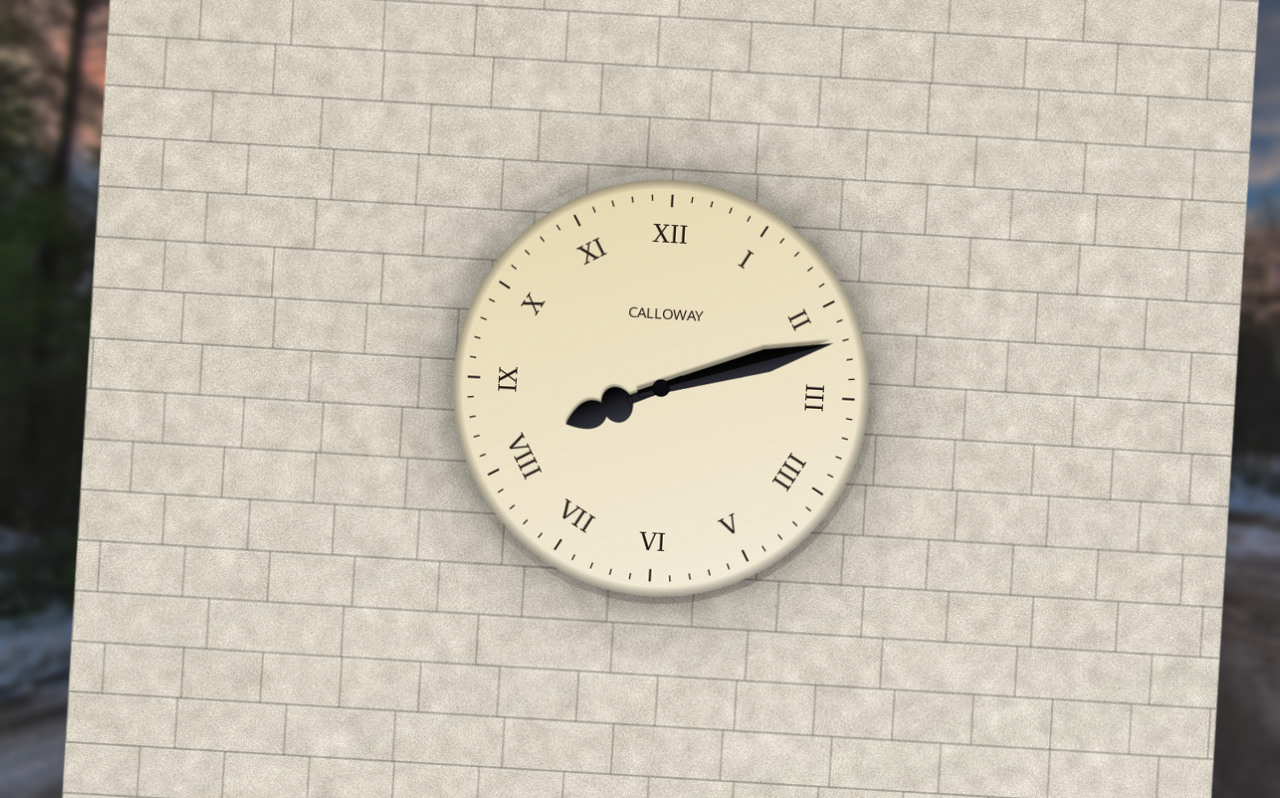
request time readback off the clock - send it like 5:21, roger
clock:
8:12
